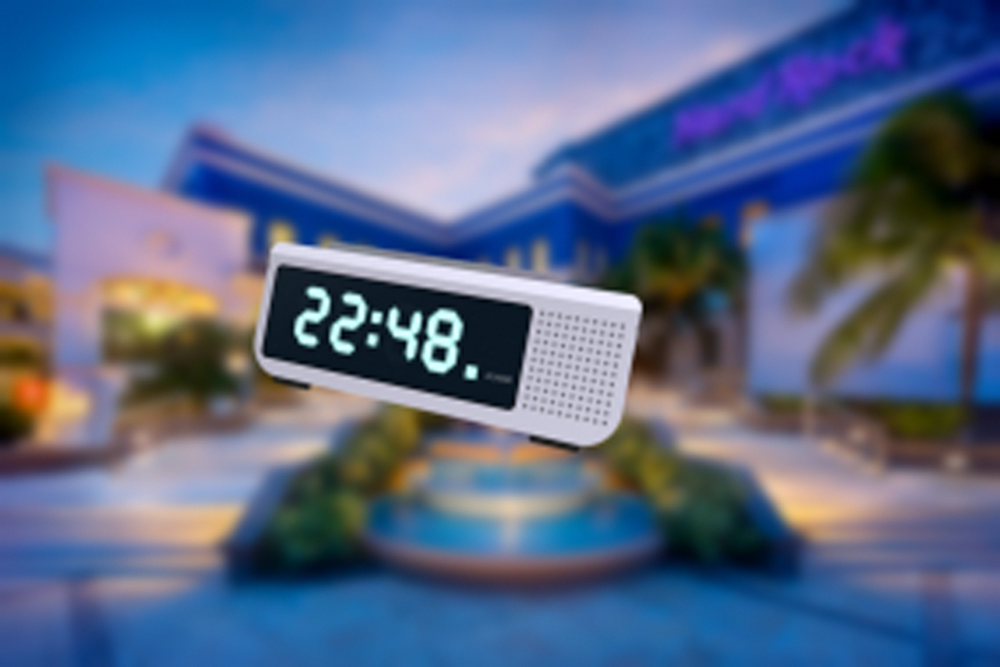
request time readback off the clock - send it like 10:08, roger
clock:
22:48
